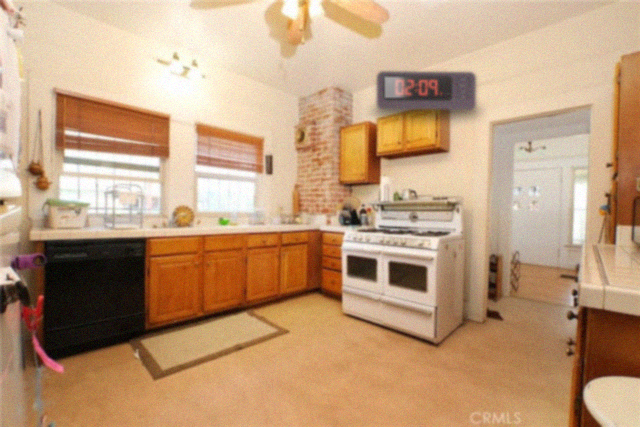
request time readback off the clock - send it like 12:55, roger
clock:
2:09
